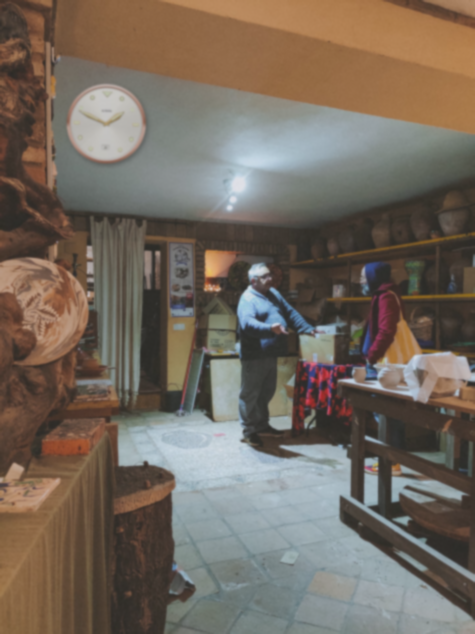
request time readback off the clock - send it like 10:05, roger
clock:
1:49
